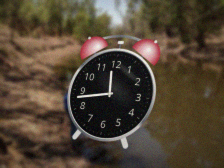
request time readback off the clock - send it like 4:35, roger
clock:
11:43
